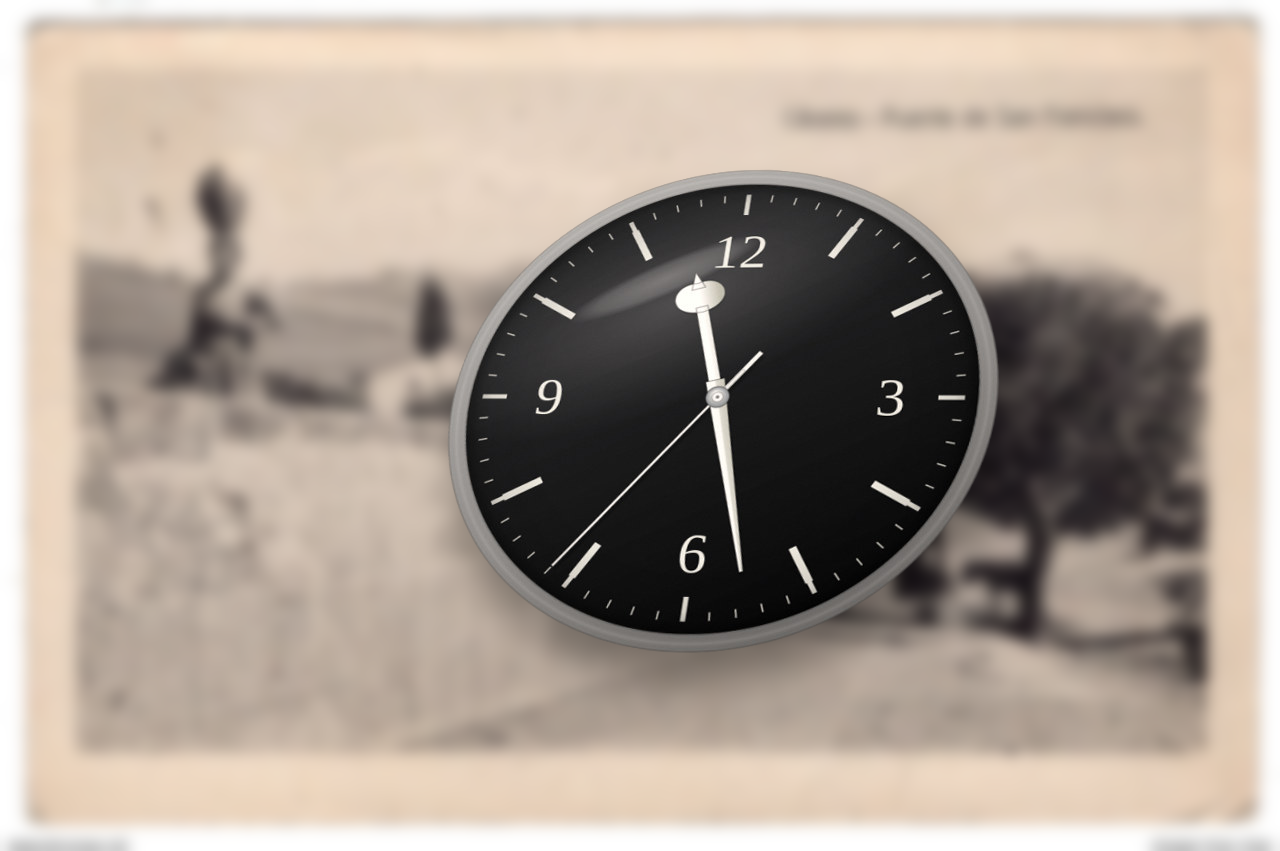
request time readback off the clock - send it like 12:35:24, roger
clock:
11:27:36
